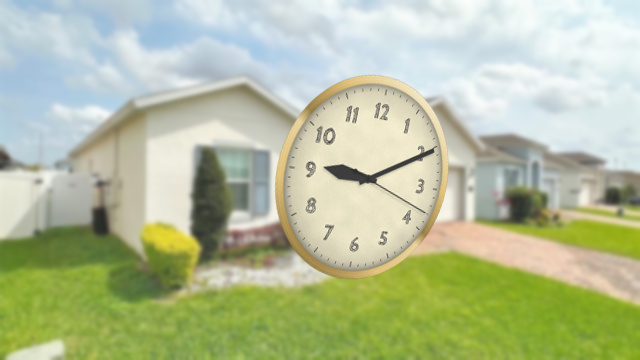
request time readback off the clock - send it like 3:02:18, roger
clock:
9:10:18
